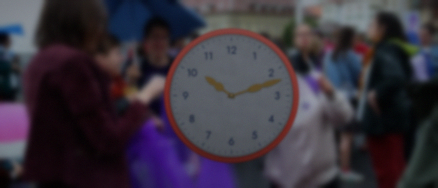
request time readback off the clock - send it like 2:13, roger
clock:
10:12
